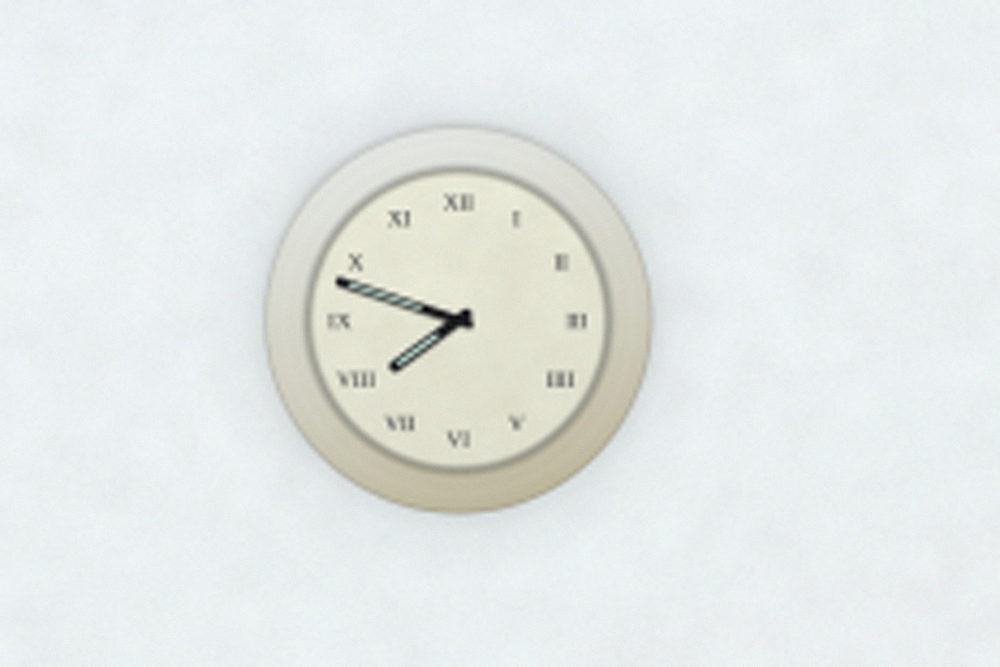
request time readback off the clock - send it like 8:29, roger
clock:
7:48
